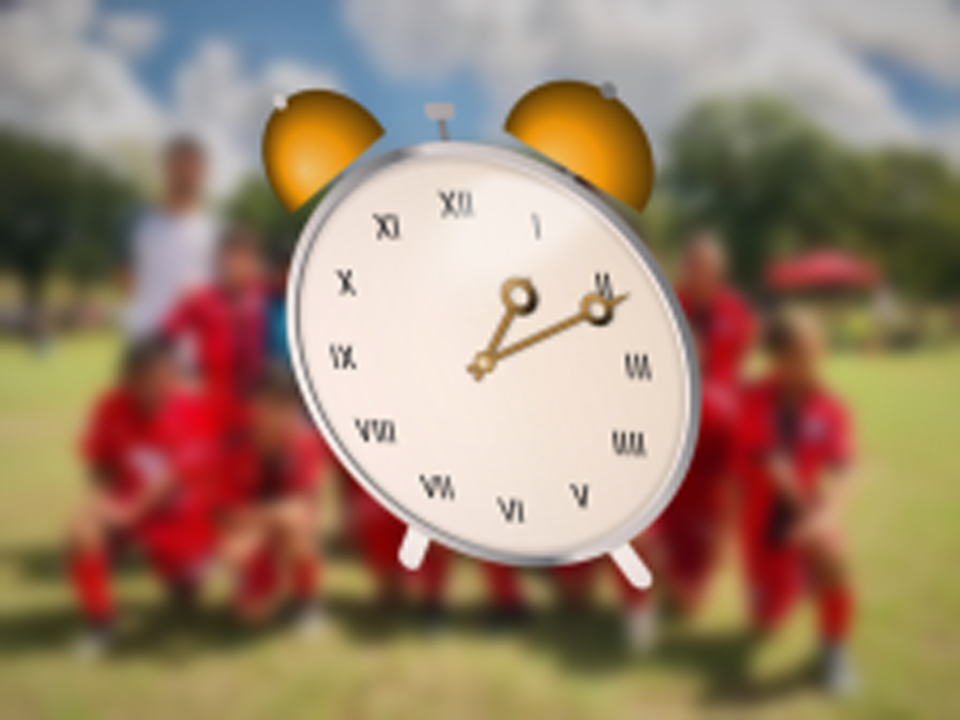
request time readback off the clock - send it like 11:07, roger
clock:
1:11
